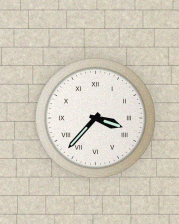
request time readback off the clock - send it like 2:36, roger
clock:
3:37
